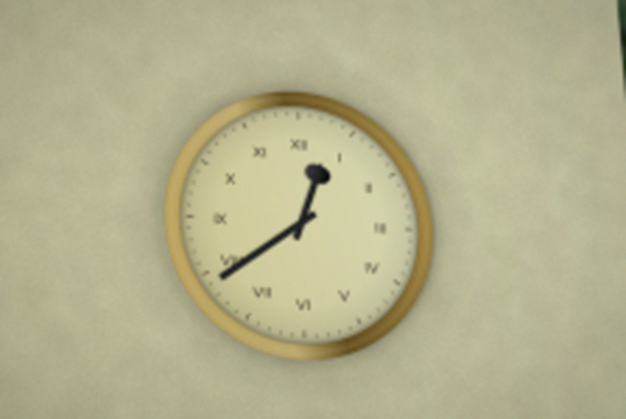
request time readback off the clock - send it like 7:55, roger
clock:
12:39
